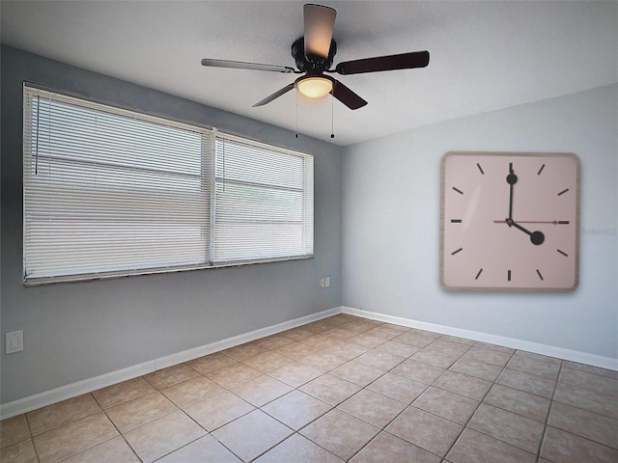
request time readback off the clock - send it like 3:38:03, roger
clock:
4:00:15
